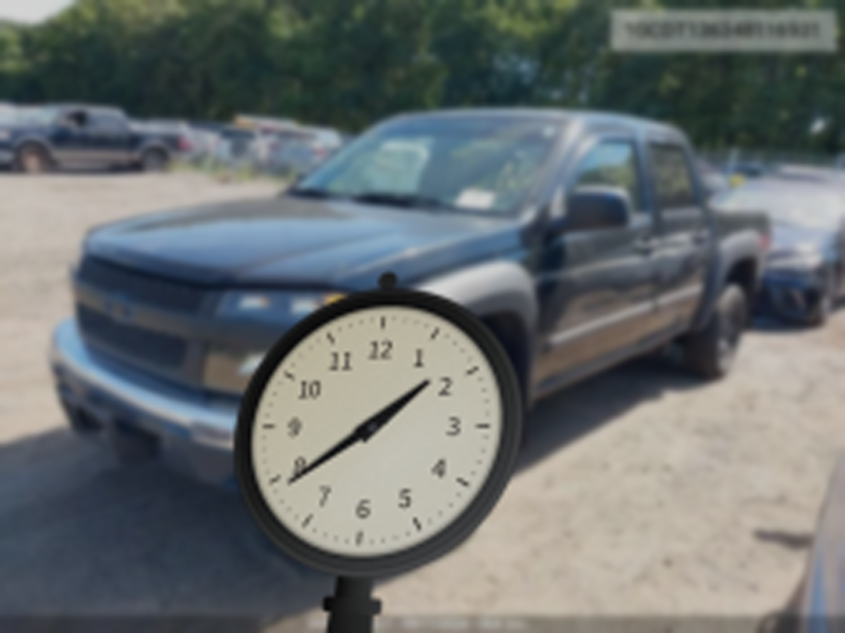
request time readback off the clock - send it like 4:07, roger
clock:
1:39
